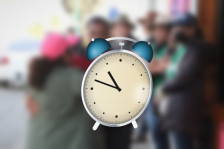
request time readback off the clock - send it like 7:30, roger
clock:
10:48
